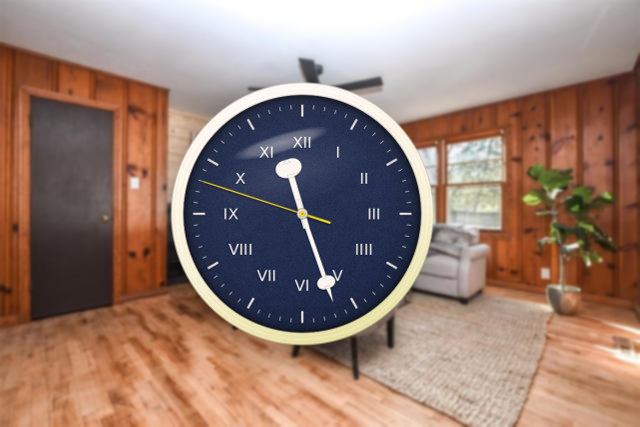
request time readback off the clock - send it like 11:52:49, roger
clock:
11:26:48
